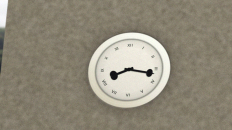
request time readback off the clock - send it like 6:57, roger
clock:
8:17
